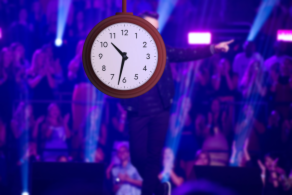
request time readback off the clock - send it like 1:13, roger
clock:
10:32
